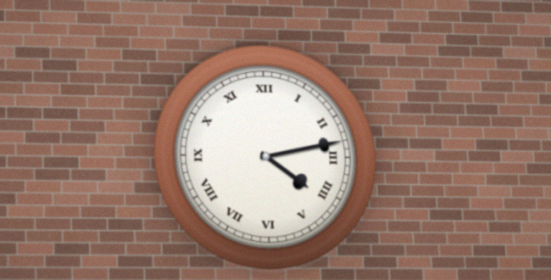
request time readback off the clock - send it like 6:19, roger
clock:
4:13
